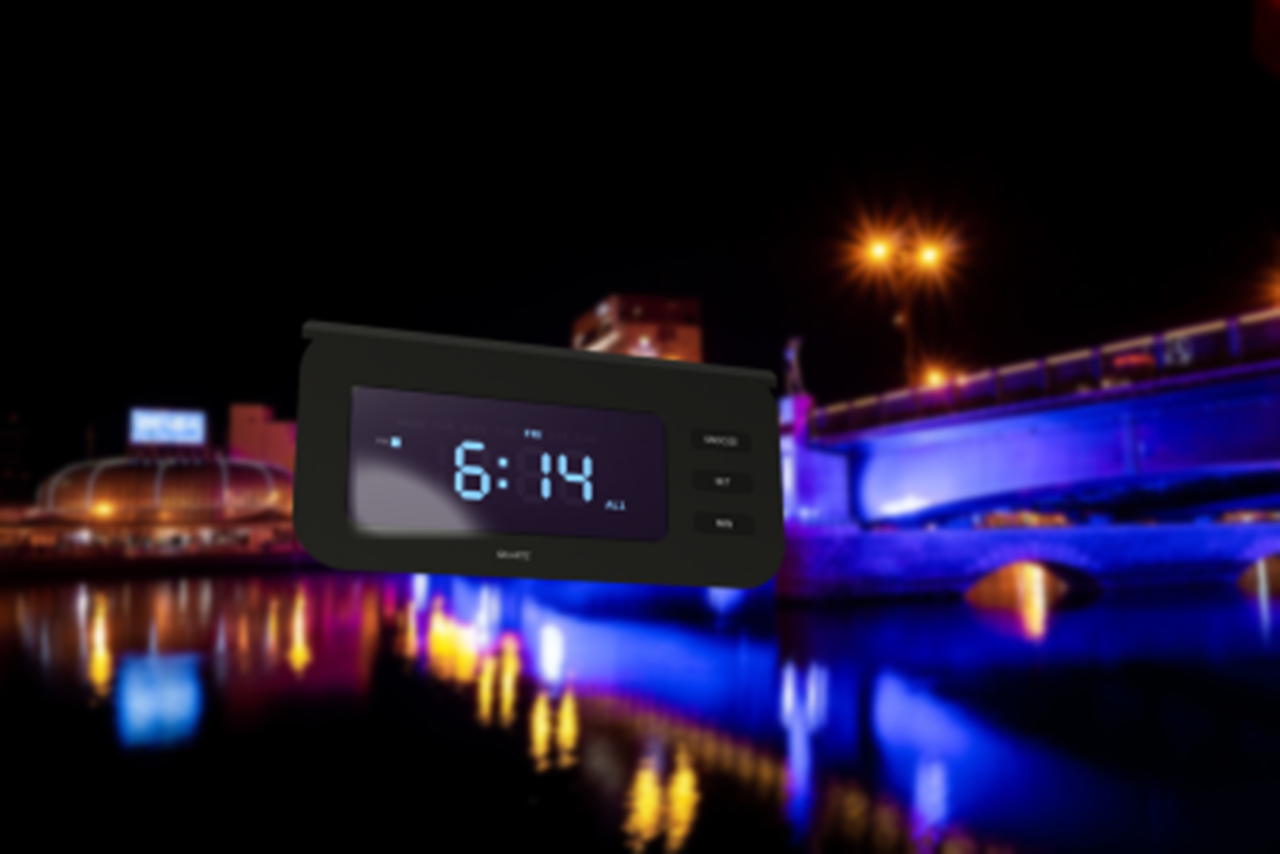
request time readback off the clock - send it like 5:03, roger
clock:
6:14
